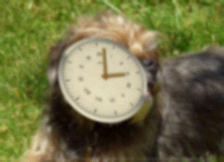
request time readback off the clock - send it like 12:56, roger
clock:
3:02
